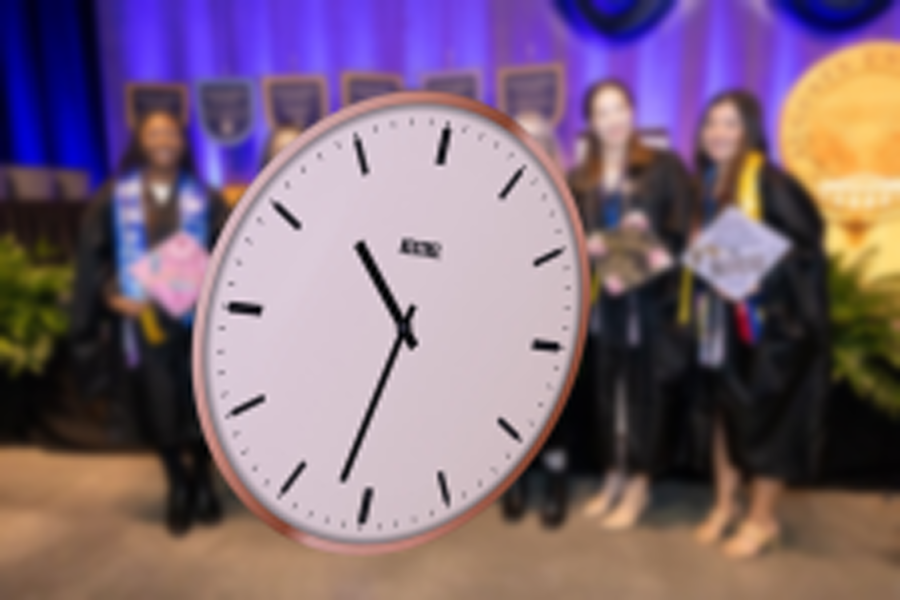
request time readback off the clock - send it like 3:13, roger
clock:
10:32
